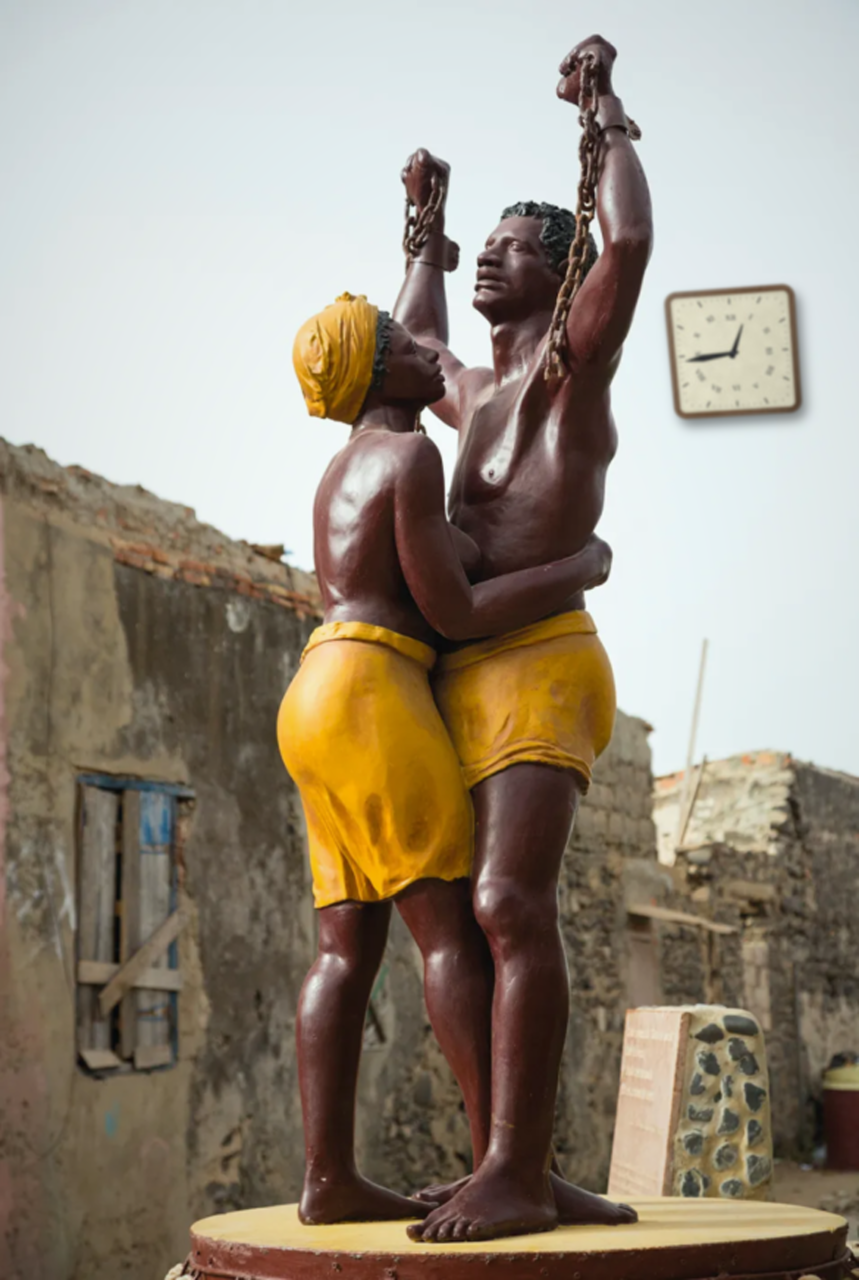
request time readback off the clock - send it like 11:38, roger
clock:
12:44
